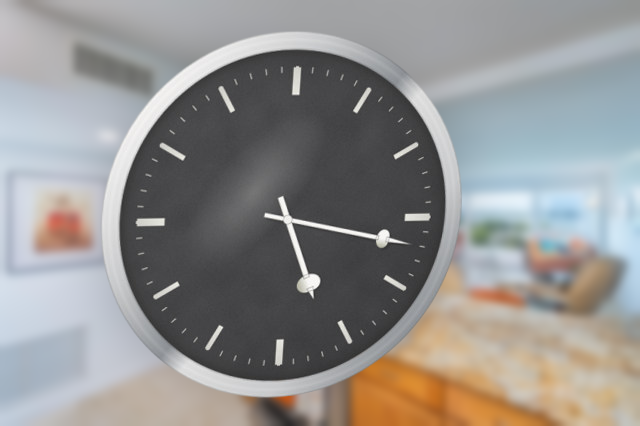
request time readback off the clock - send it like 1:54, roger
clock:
5:17
